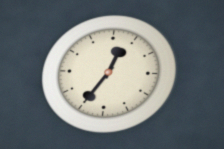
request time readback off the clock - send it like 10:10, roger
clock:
12:35
